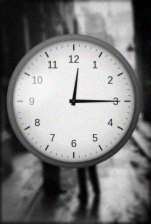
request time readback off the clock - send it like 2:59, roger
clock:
12:15
